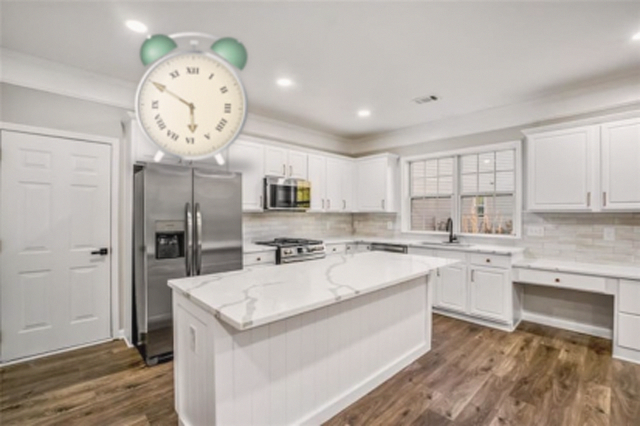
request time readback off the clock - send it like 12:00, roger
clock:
5:50
